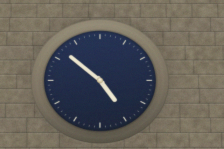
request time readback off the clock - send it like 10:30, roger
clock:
4:52
